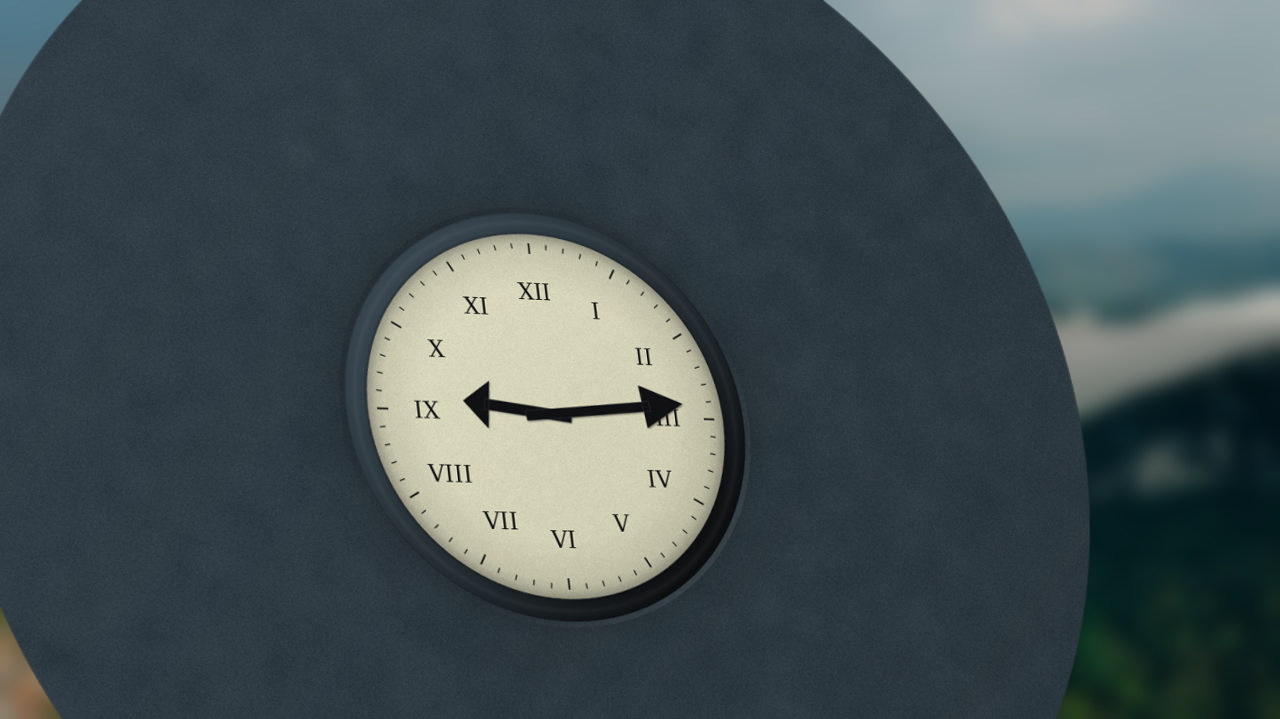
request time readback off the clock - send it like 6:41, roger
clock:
9:14
